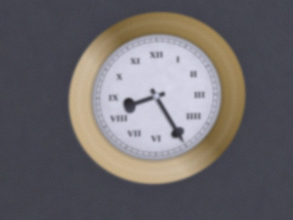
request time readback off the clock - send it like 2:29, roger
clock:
8:25
